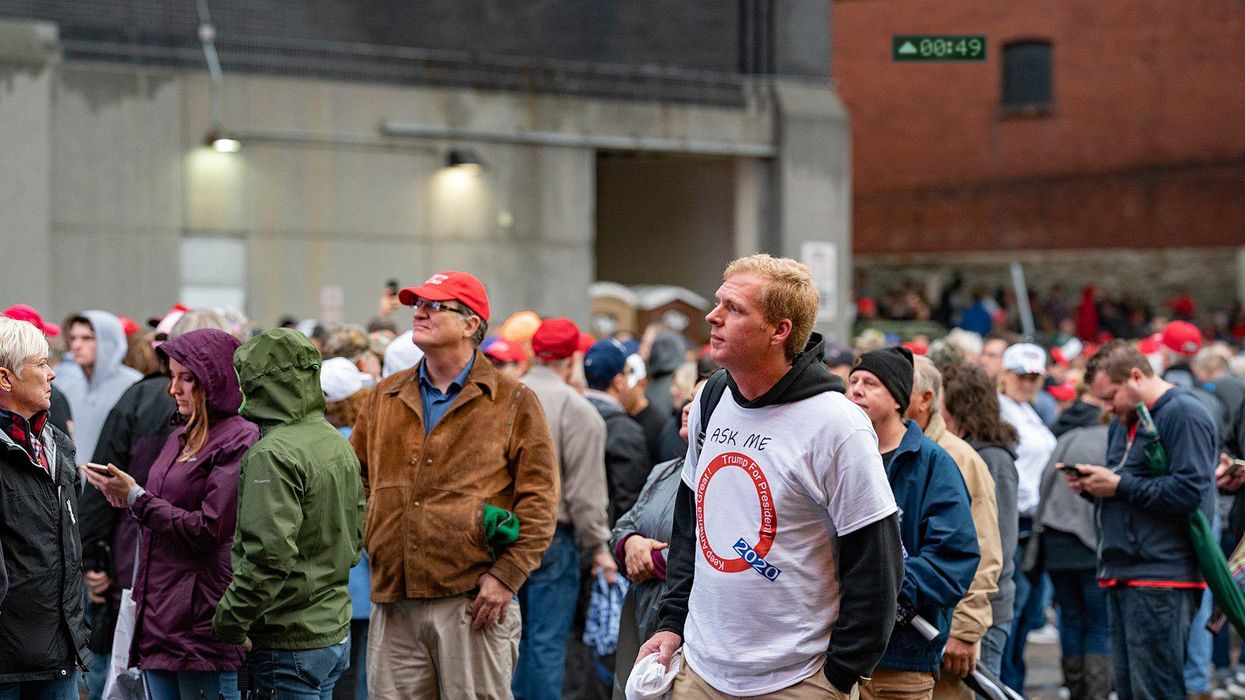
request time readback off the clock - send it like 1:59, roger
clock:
0:49
